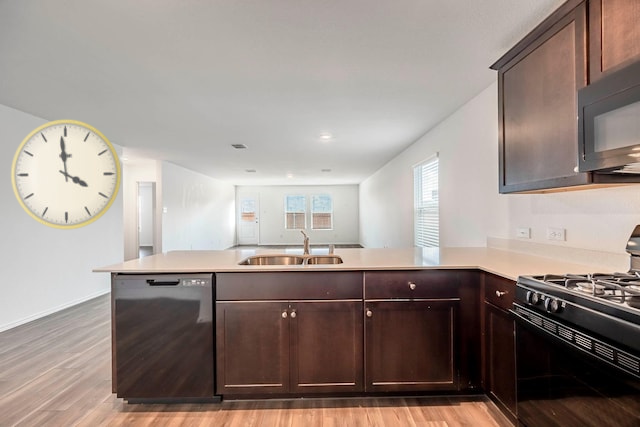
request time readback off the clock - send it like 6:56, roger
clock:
3:59
